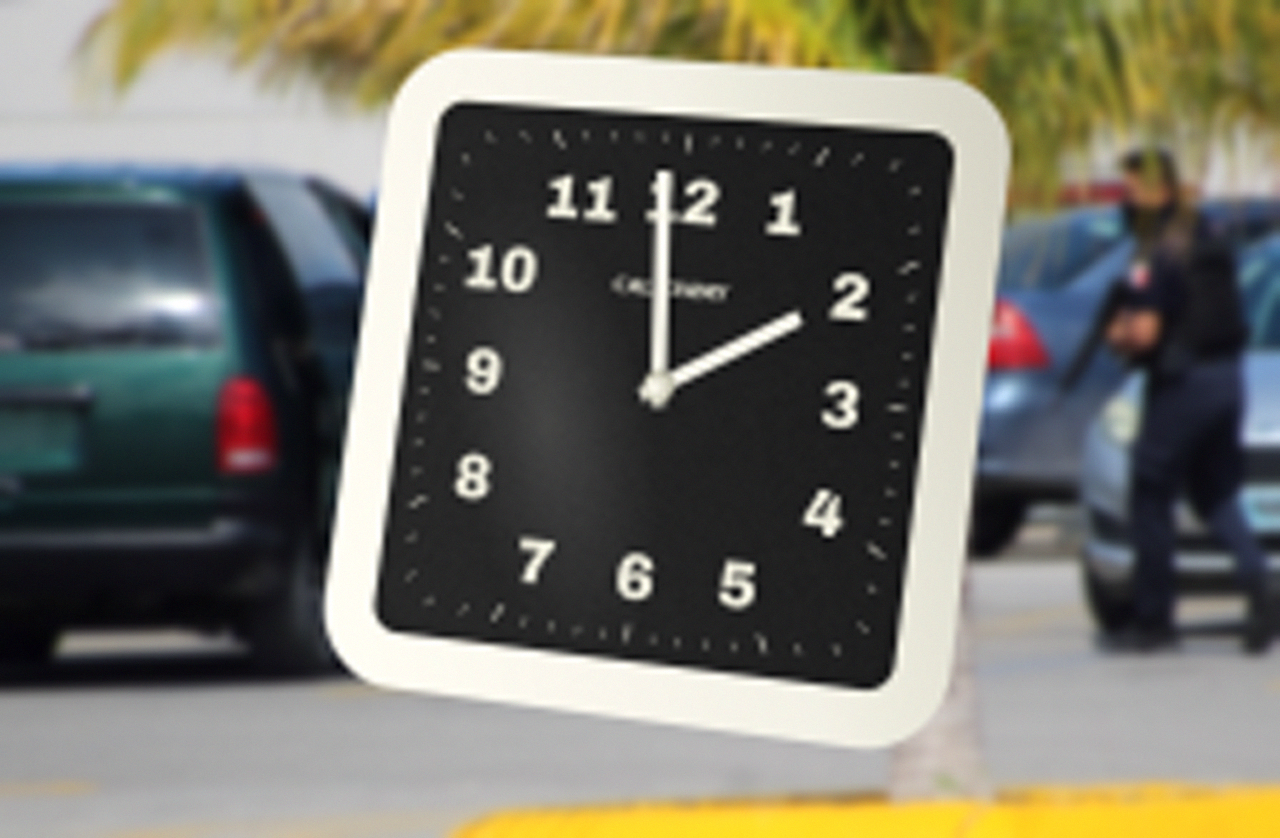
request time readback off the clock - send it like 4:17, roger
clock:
1:59
